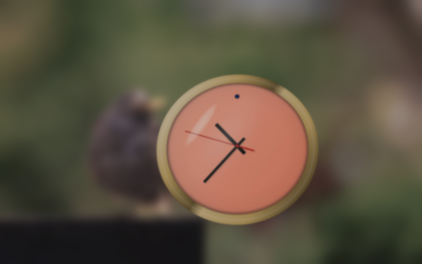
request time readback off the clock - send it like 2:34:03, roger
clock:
10:36:48
